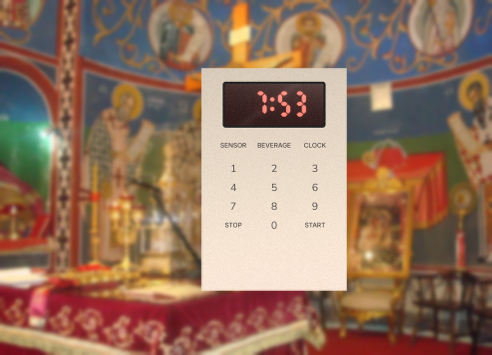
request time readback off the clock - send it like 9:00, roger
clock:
7:53
